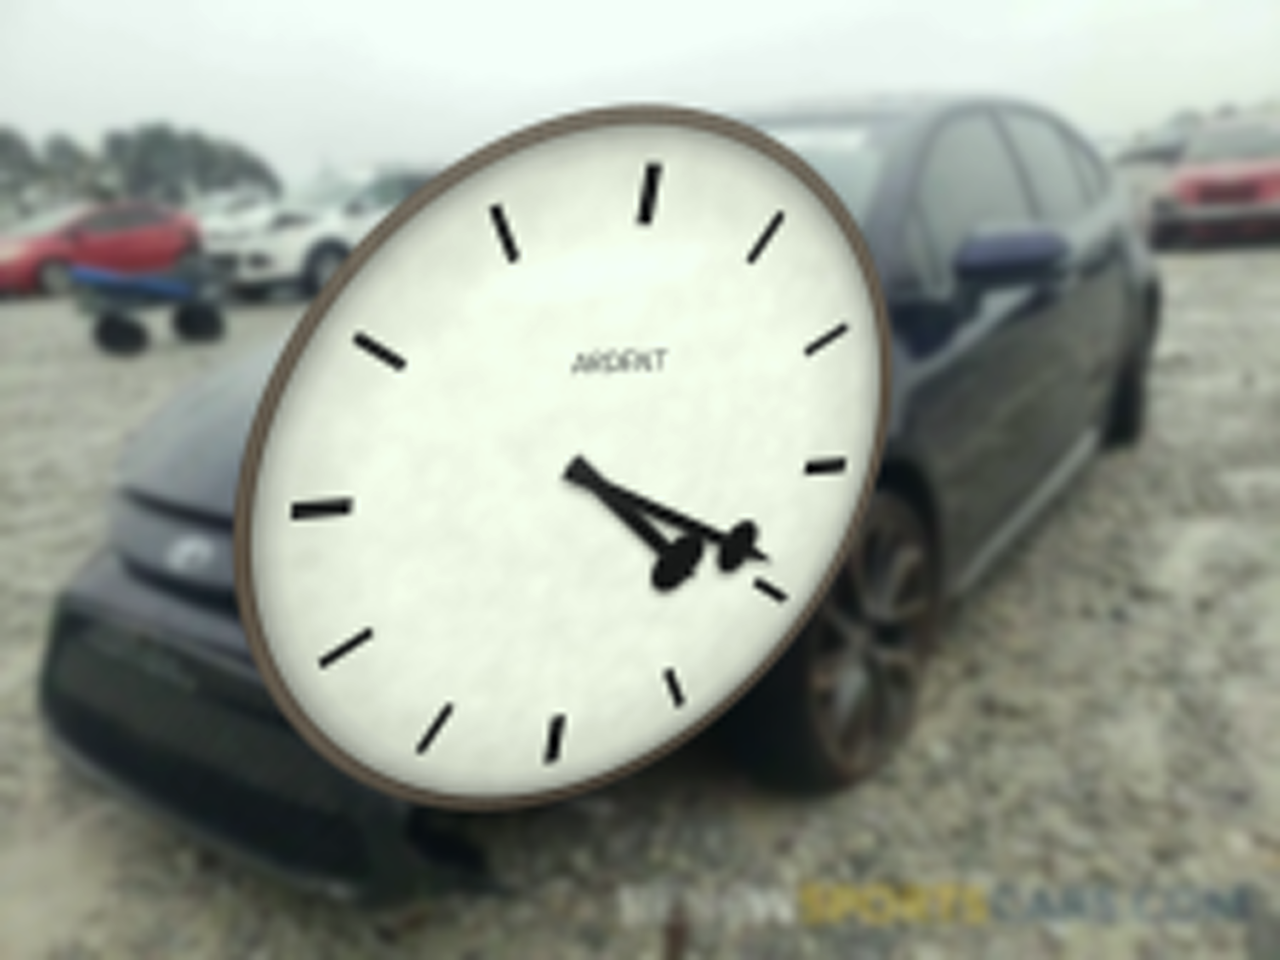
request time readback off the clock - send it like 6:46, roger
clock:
4:19
